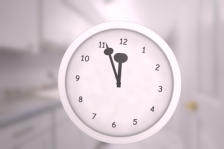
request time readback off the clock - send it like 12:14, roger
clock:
11:56
